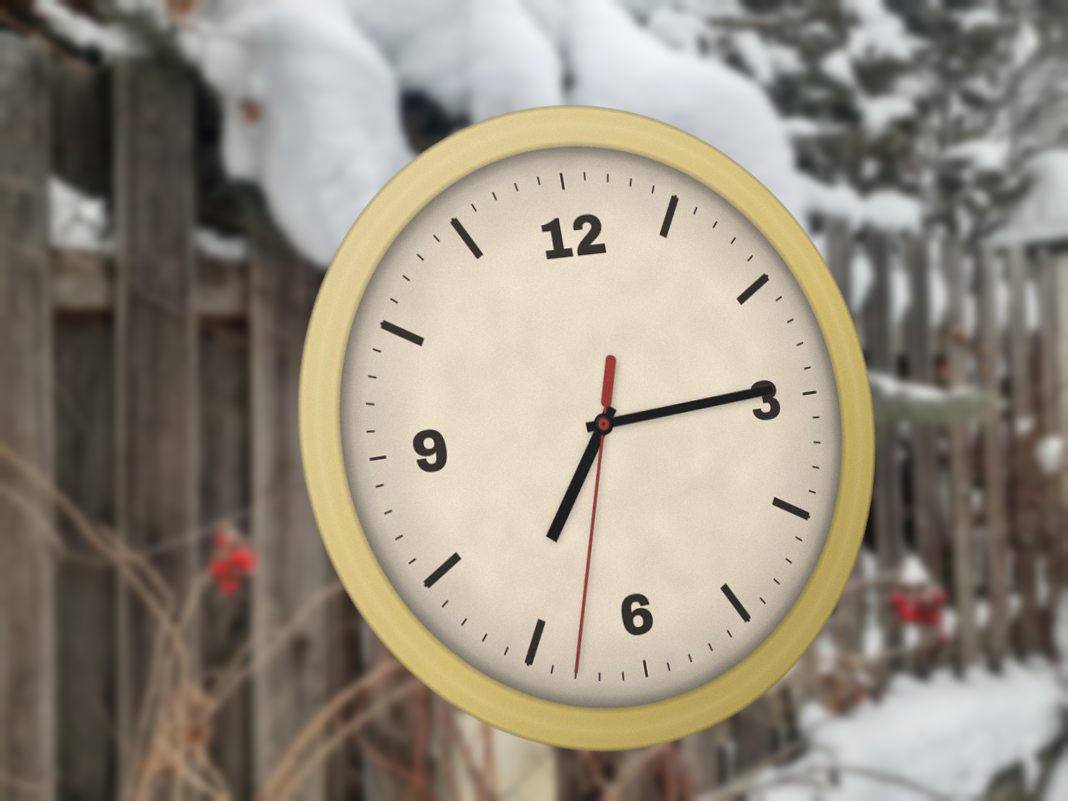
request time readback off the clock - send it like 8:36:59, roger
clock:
7:14:33
